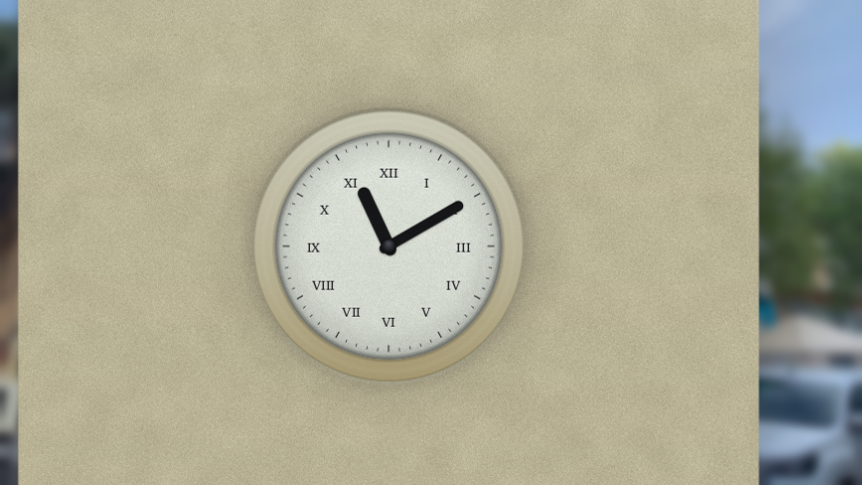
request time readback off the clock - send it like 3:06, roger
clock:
11:10
